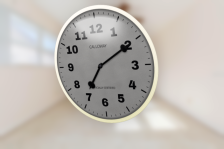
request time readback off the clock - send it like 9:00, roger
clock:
7:10
